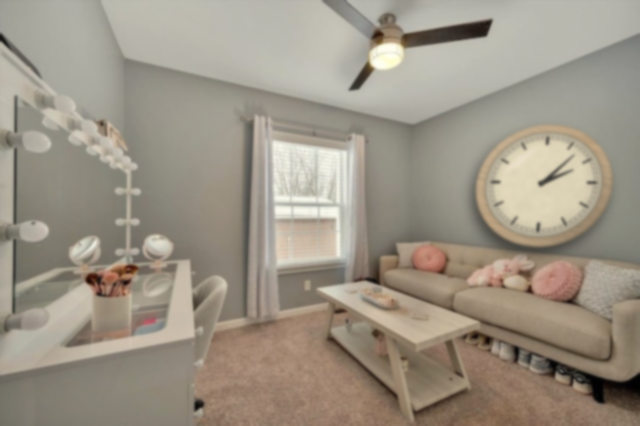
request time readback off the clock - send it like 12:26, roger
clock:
2:07
